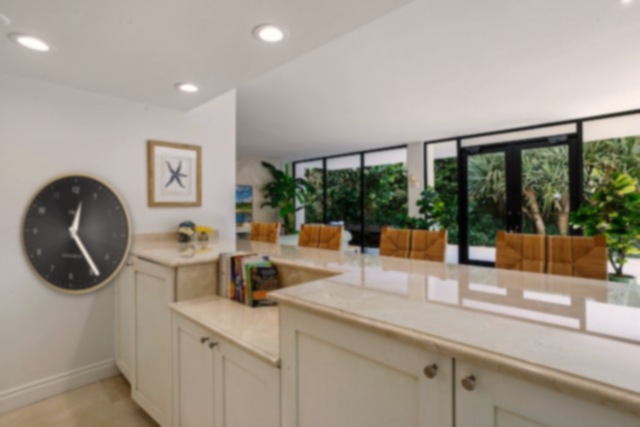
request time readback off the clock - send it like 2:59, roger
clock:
12:24
